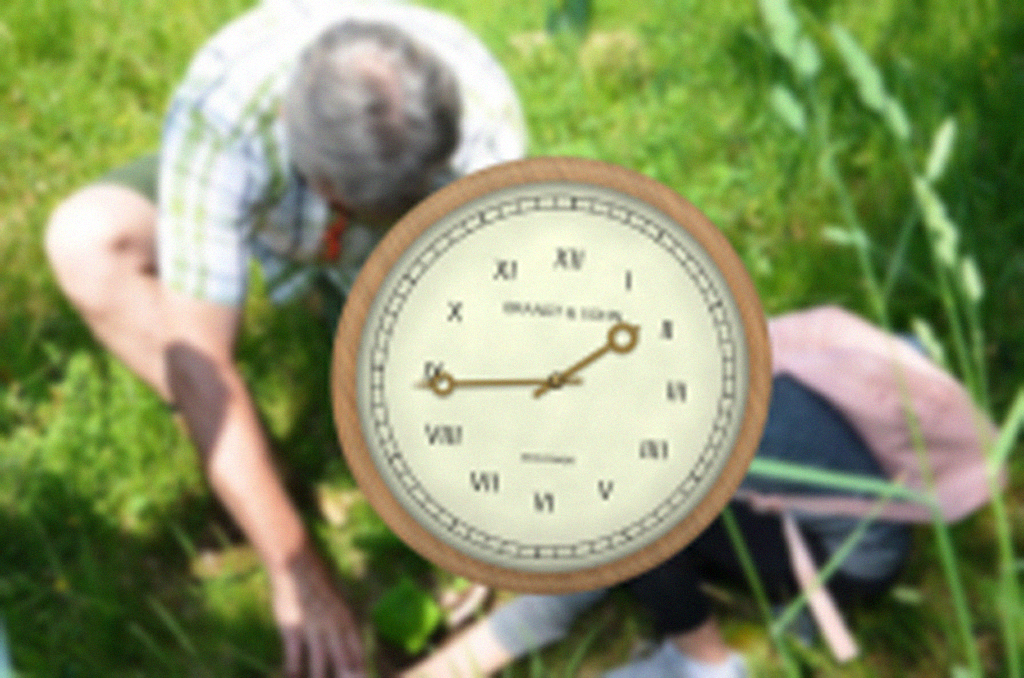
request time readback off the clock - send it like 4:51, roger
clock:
1:44
